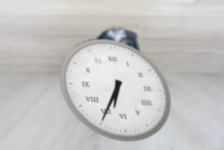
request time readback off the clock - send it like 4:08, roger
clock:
6:35
